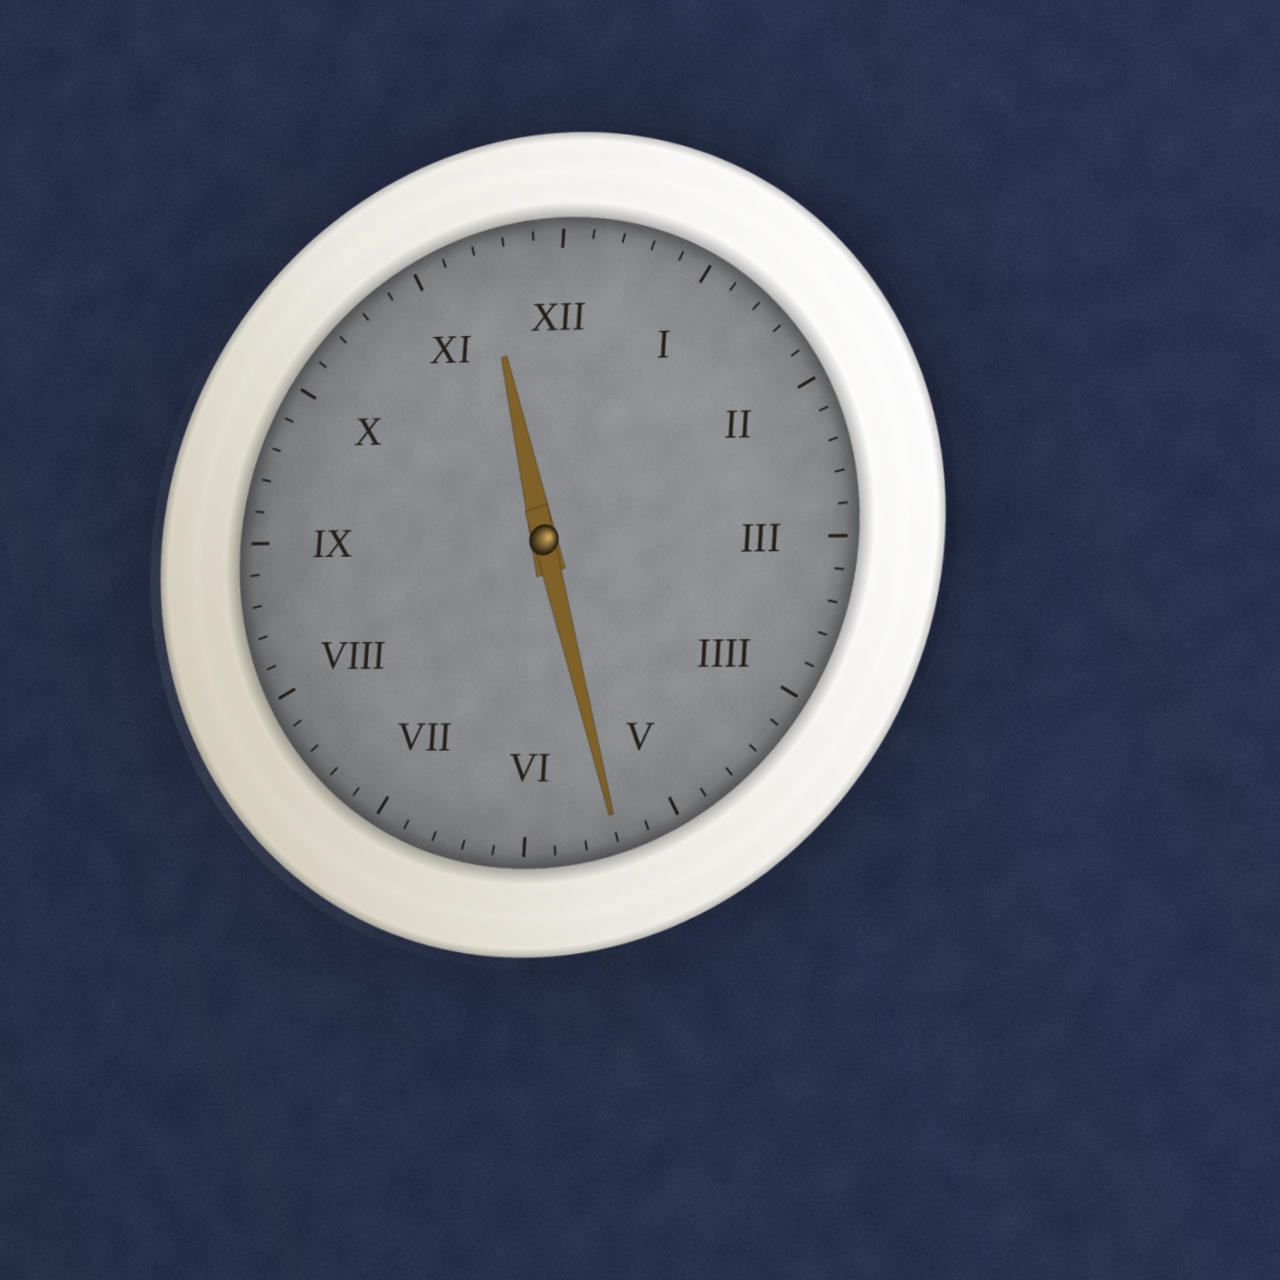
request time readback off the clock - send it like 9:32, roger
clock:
11:27
